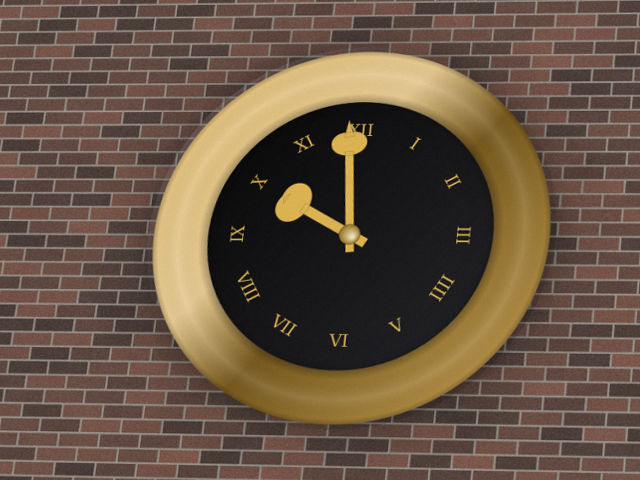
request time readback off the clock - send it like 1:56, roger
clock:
9:59
